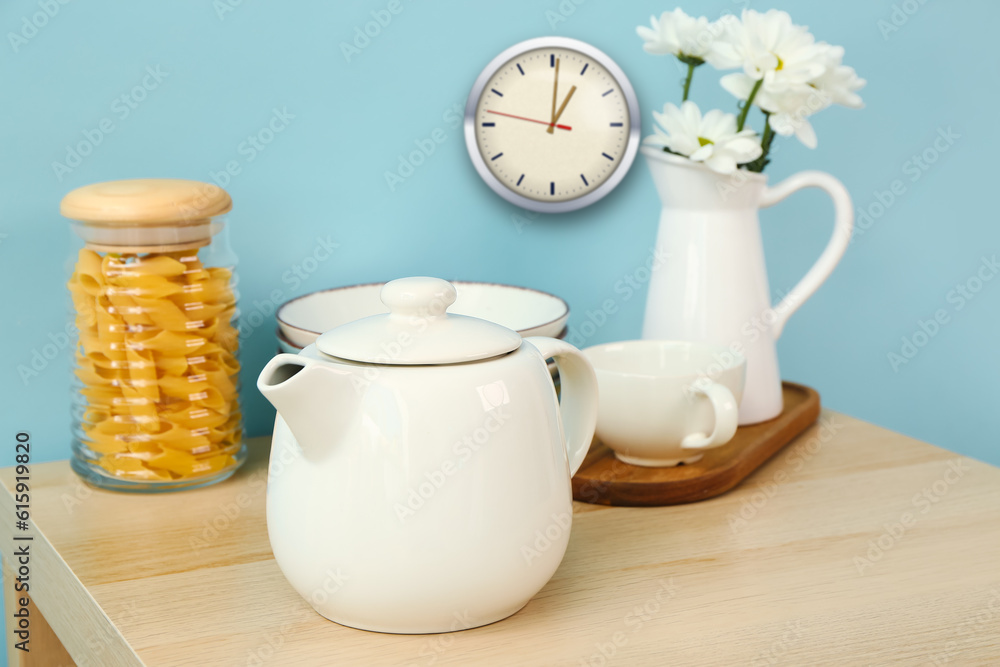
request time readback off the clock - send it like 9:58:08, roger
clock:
1:00:47
